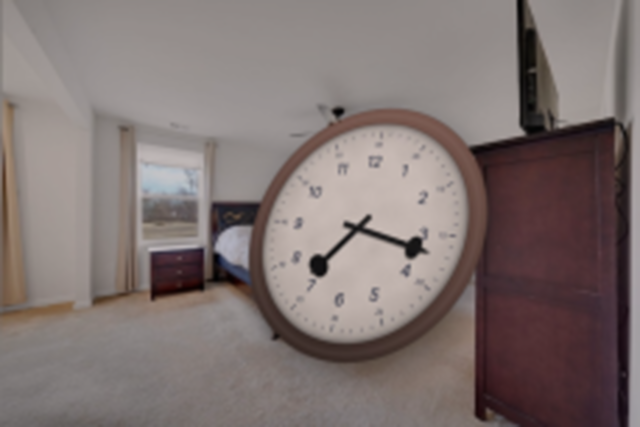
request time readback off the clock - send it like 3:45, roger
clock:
7:17
